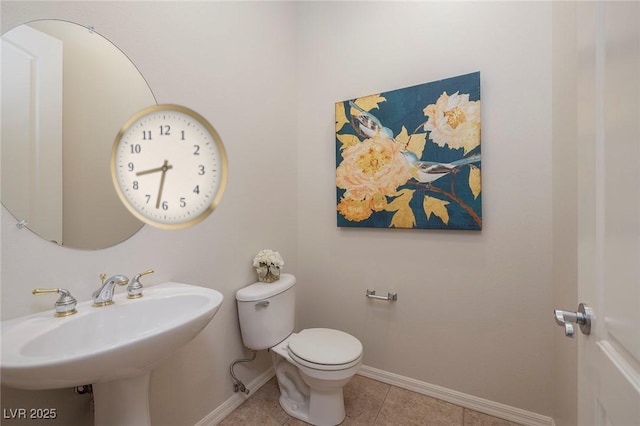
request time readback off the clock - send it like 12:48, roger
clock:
8:32
